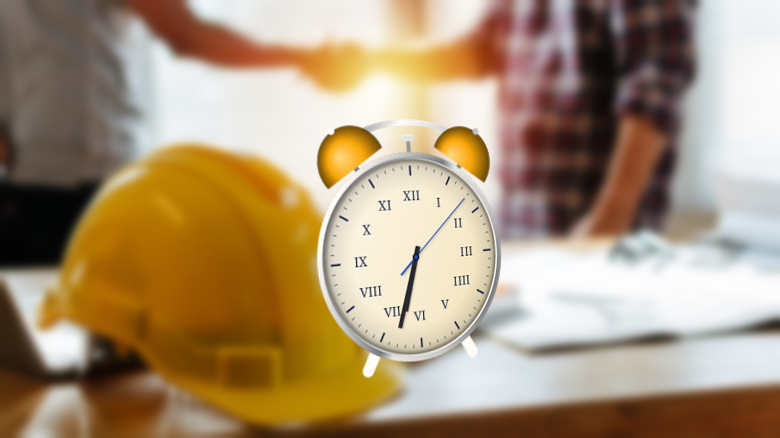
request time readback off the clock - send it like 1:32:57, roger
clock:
6:33:08
